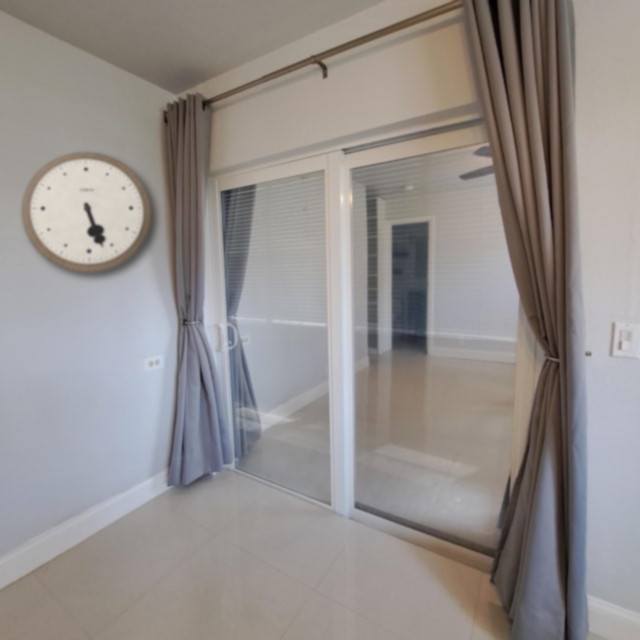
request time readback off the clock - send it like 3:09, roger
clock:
5:27
